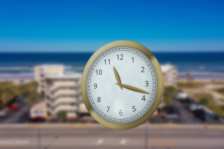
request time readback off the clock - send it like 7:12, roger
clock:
11:18
